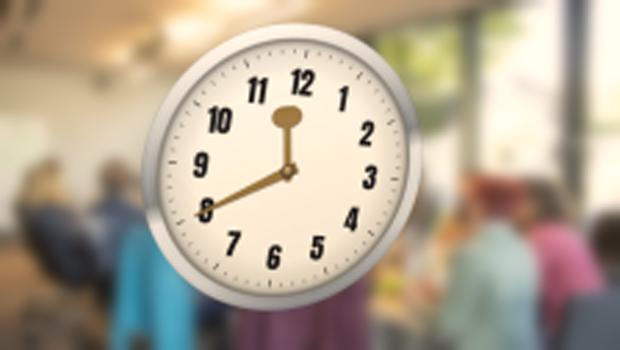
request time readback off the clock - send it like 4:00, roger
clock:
11:40
